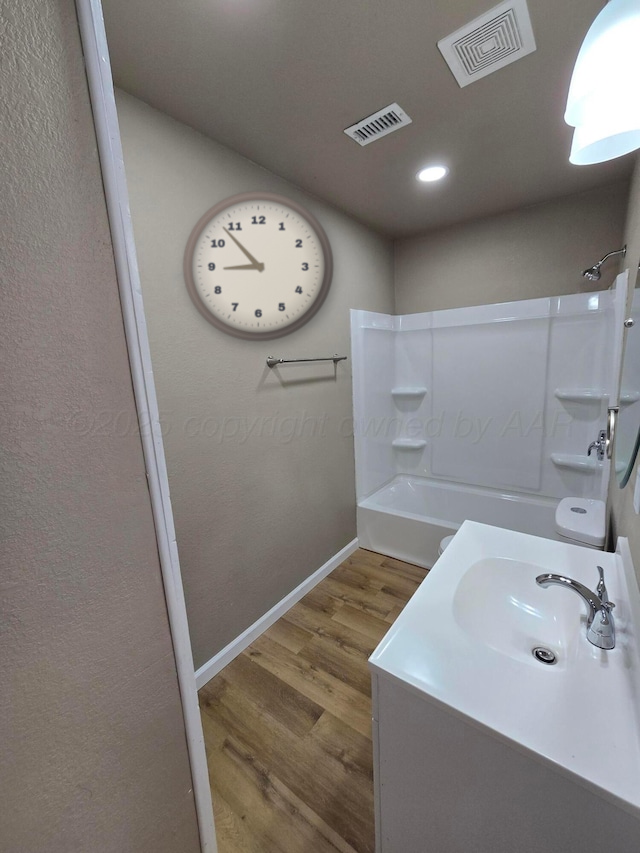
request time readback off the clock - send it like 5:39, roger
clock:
8:53
